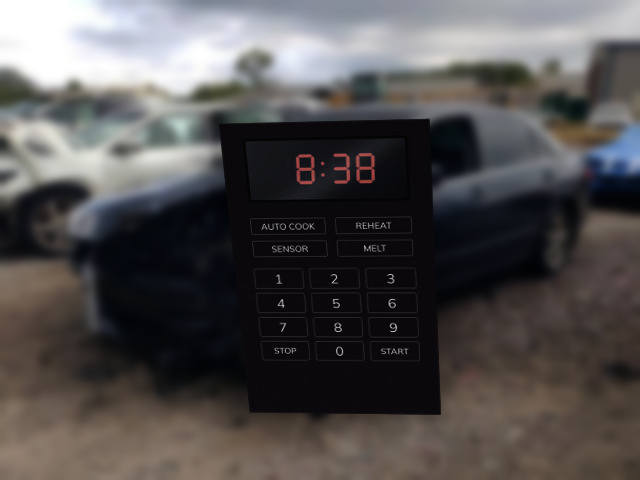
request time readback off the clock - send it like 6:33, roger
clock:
8:38
